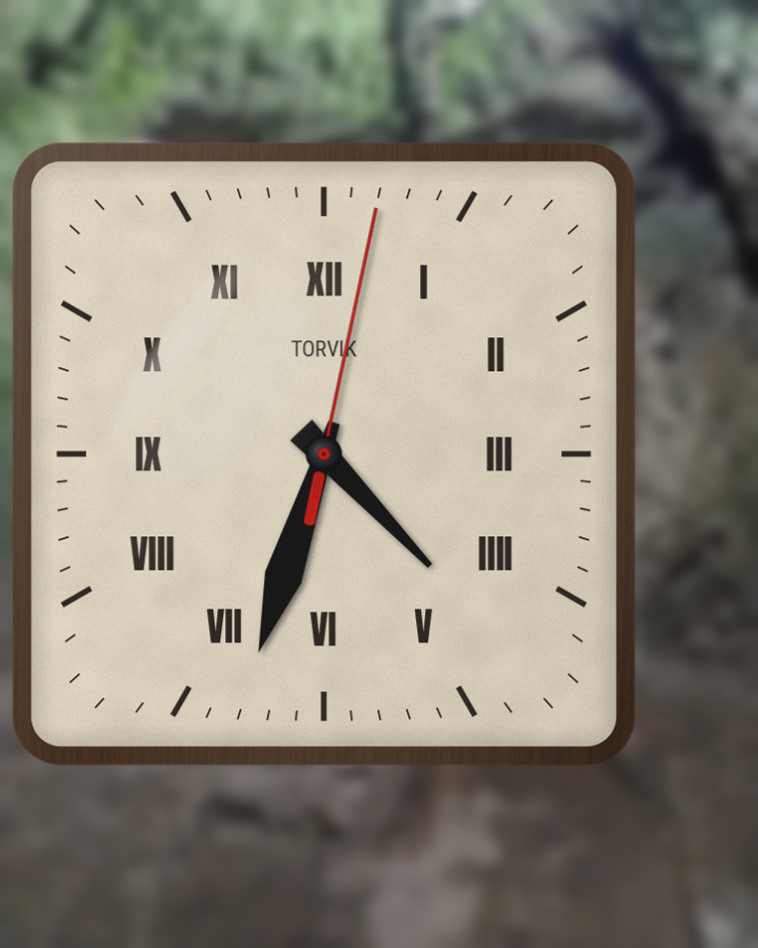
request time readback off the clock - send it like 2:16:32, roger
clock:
4:33:02
